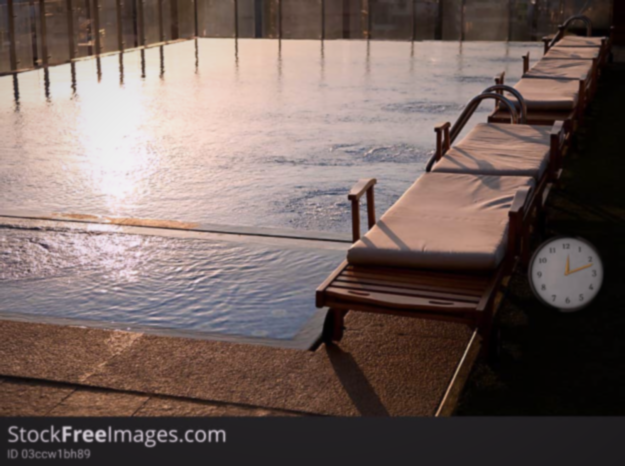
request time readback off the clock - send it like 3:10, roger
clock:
12:12
